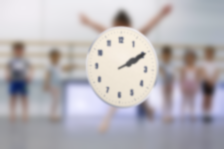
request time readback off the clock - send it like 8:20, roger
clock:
2:10
